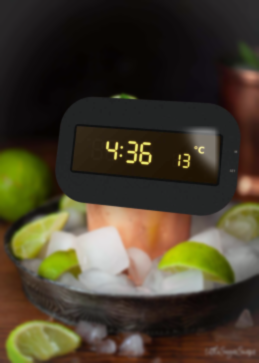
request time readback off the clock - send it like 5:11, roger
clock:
4:36
